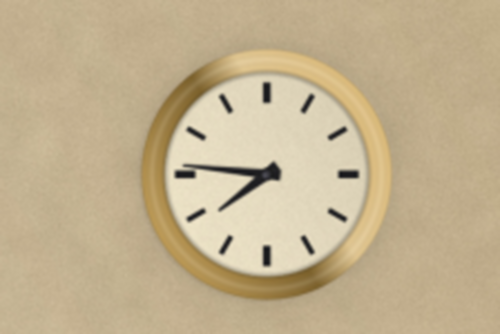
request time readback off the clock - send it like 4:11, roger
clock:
7:46
